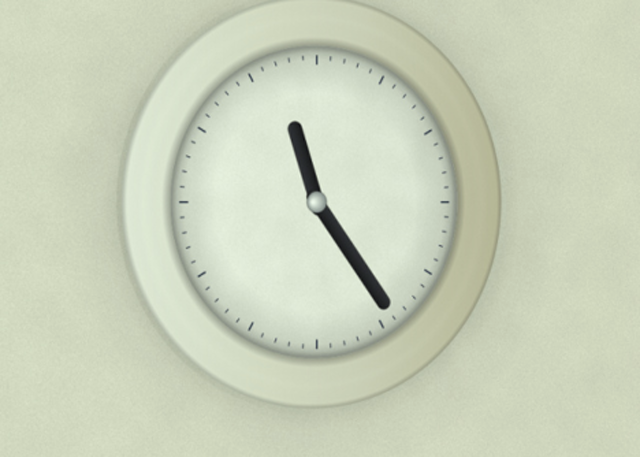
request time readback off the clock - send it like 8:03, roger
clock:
11:24
